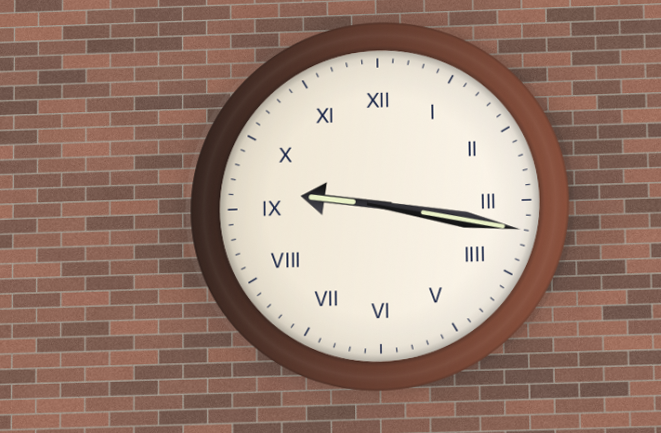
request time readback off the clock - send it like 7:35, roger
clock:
9:17
